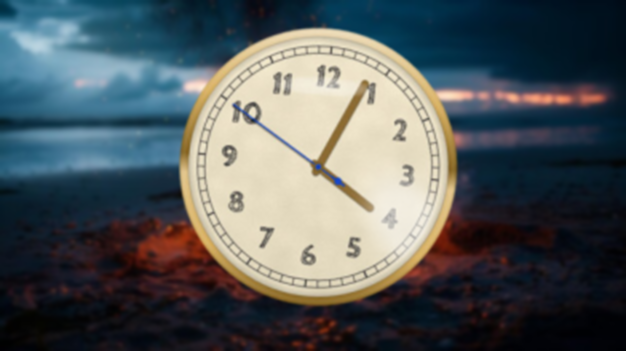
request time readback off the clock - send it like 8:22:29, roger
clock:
4:03:50
